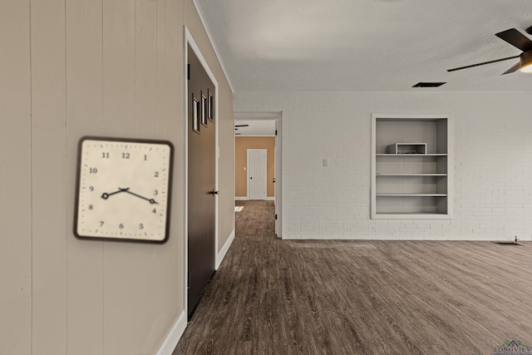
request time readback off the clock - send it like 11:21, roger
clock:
8:18
